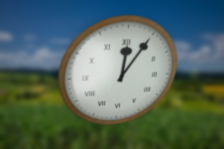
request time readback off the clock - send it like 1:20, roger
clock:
12:05
